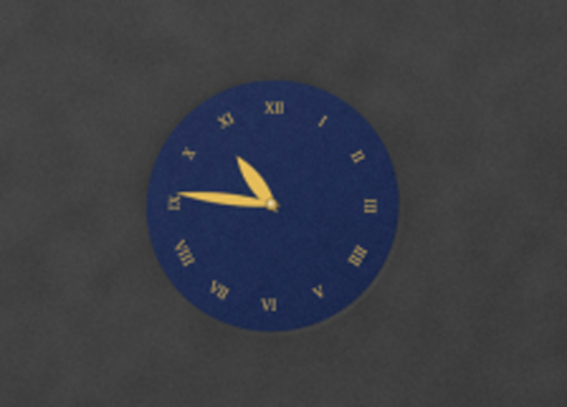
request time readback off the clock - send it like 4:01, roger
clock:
10:46
